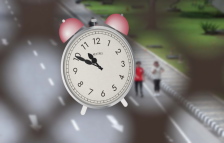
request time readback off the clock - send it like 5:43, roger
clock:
10:50
